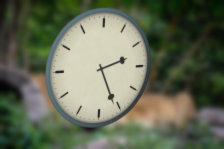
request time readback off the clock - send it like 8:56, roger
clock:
2:26
